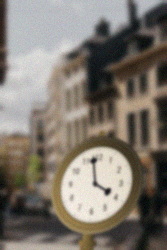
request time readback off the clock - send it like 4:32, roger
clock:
3:58
